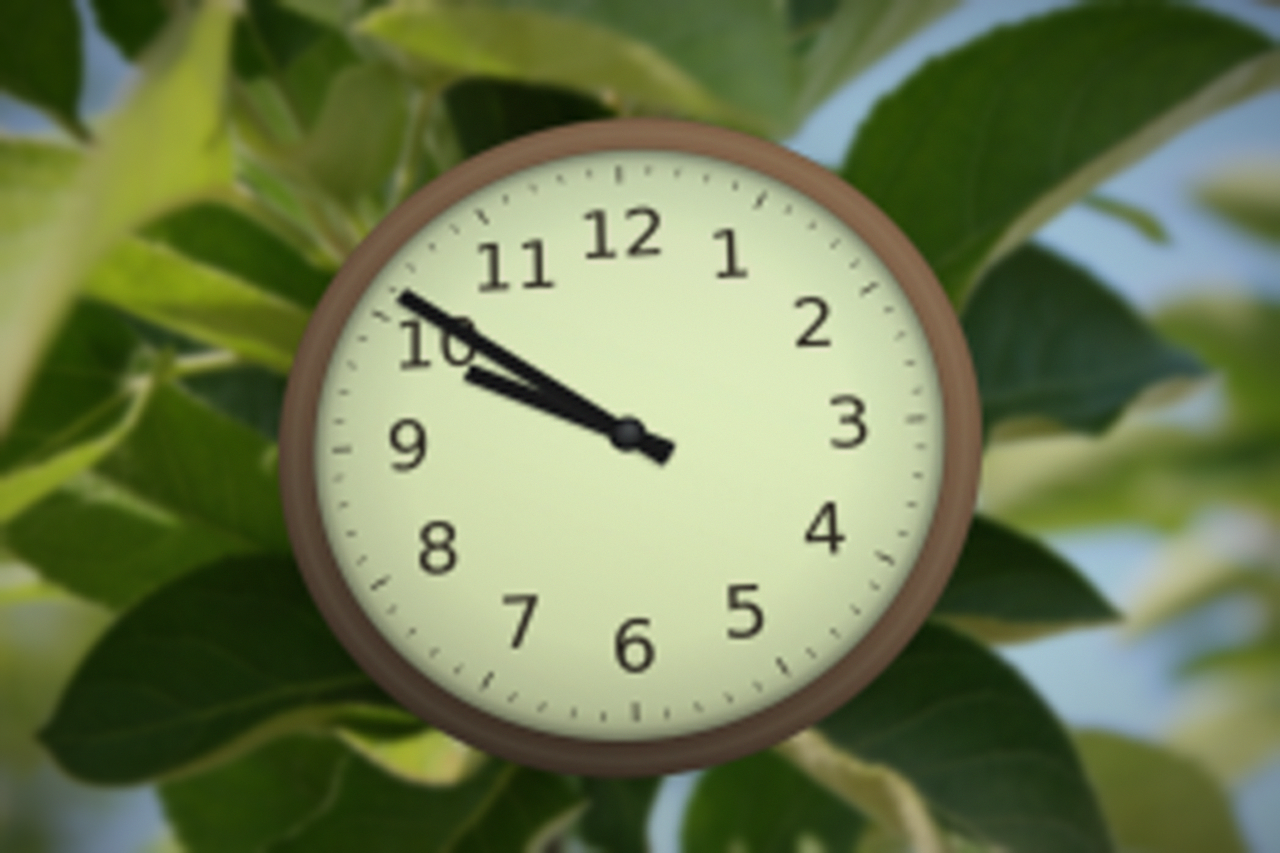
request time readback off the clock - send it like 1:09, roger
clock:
9:51
